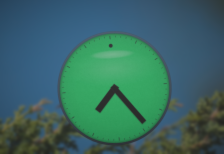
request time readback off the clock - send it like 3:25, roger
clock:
7:24
